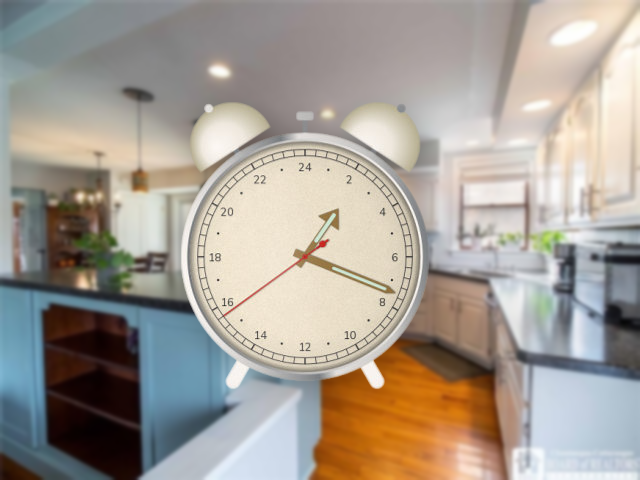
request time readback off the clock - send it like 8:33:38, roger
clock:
2:18:39
